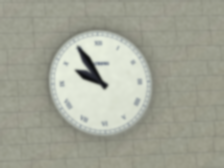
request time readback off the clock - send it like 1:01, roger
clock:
9:55
